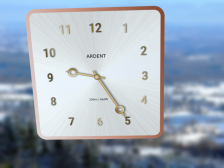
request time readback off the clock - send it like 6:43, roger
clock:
9:25
